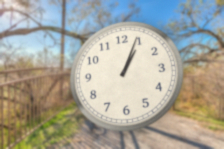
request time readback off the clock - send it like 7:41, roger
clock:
1:04
